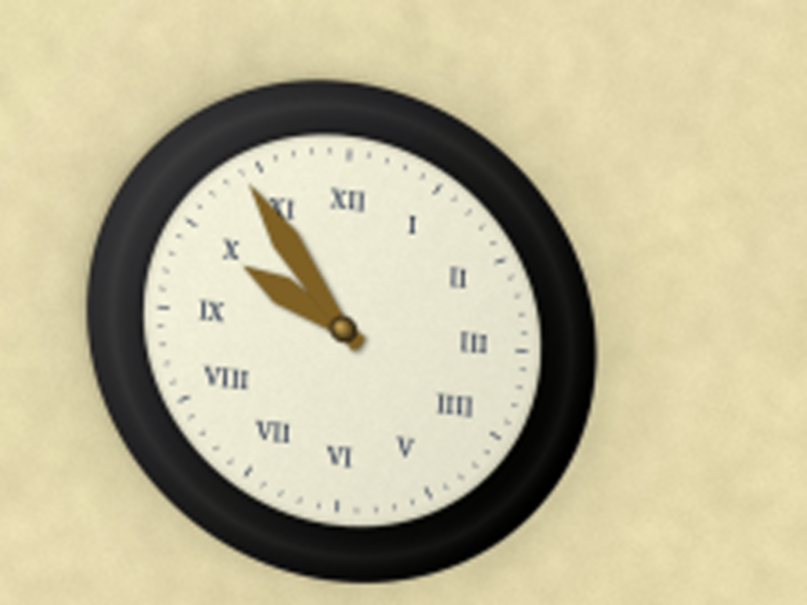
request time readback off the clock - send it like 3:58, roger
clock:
9:54
